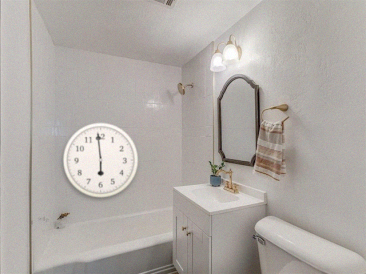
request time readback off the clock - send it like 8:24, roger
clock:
5:59
